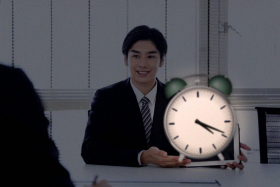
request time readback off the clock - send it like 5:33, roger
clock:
4:19
